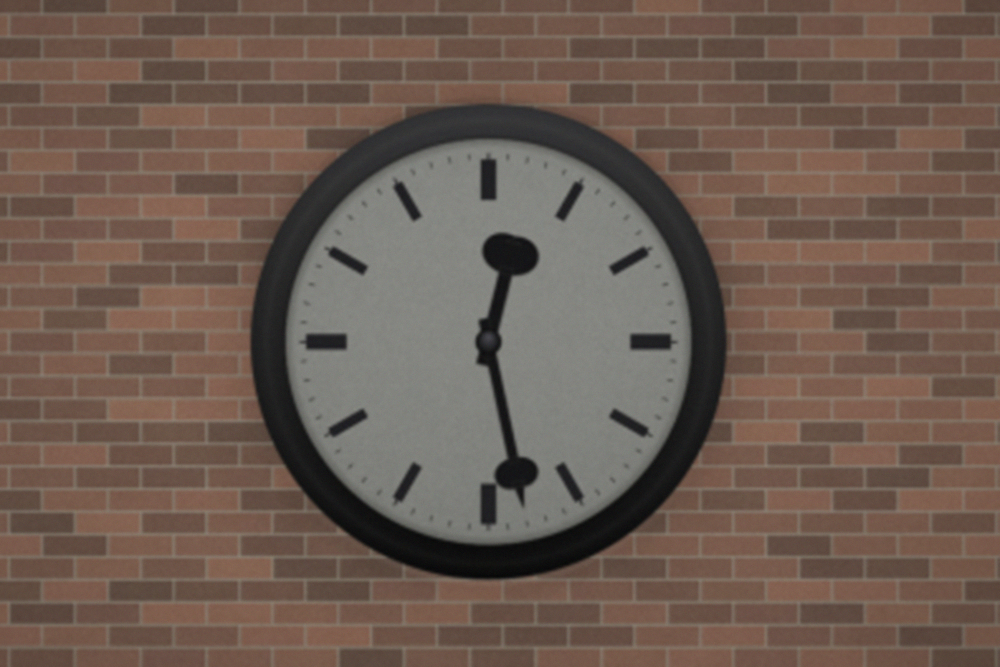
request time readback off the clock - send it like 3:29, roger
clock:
12:28
